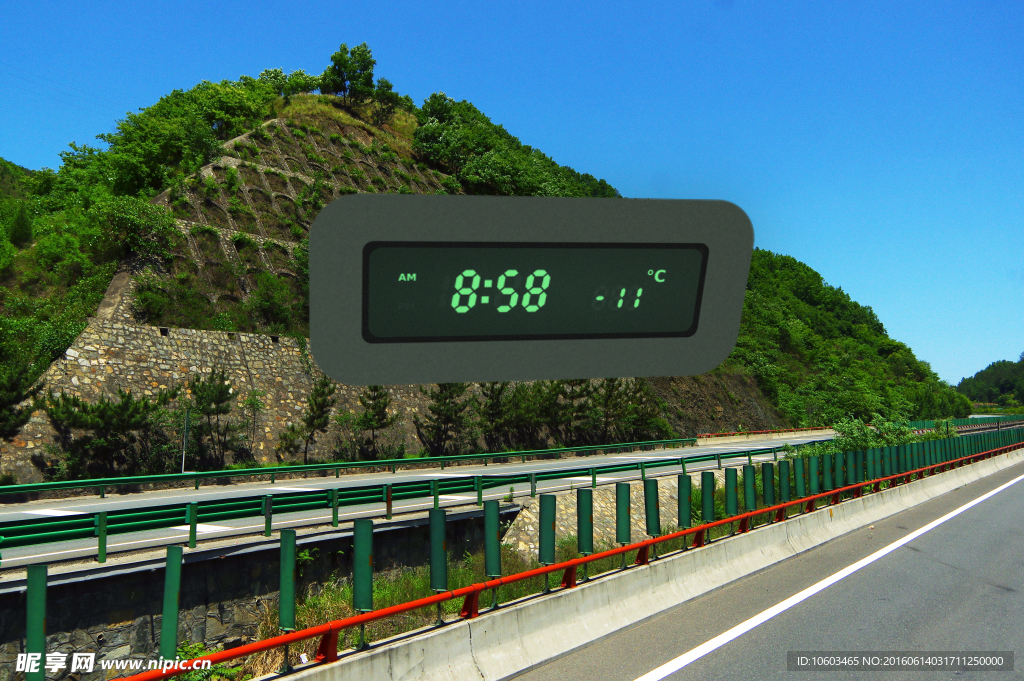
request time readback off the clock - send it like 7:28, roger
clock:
8:58
